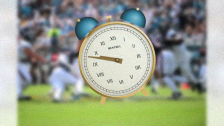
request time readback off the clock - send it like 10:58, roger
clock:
9:48
